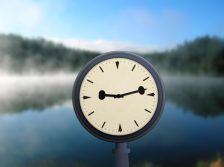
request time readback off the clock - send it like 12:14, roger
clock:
9:13
